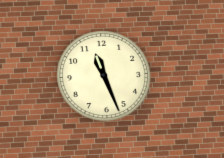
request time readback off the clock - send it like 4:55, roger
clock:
11:27
